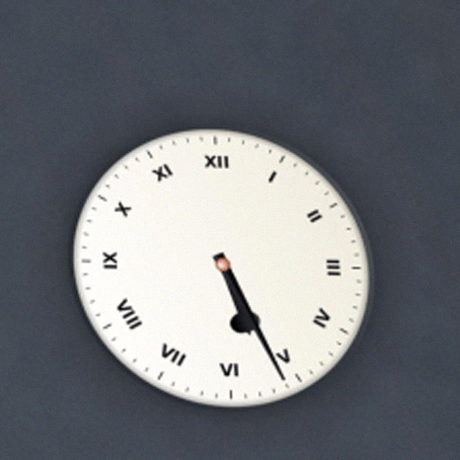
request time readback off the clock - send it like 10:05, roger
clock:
5:26
